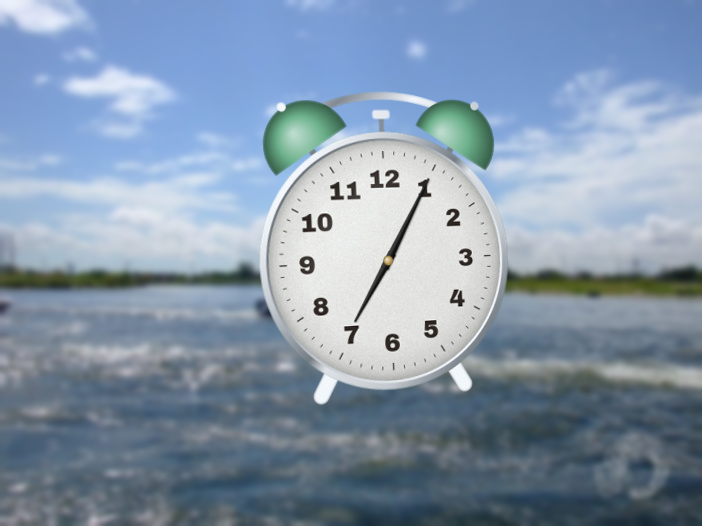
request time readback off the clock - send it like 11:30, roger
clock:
7:05
